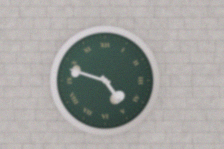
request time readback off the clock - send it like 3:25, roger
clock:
4:48
